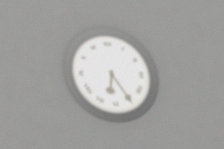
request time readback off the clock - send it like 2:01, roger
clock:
6:25
